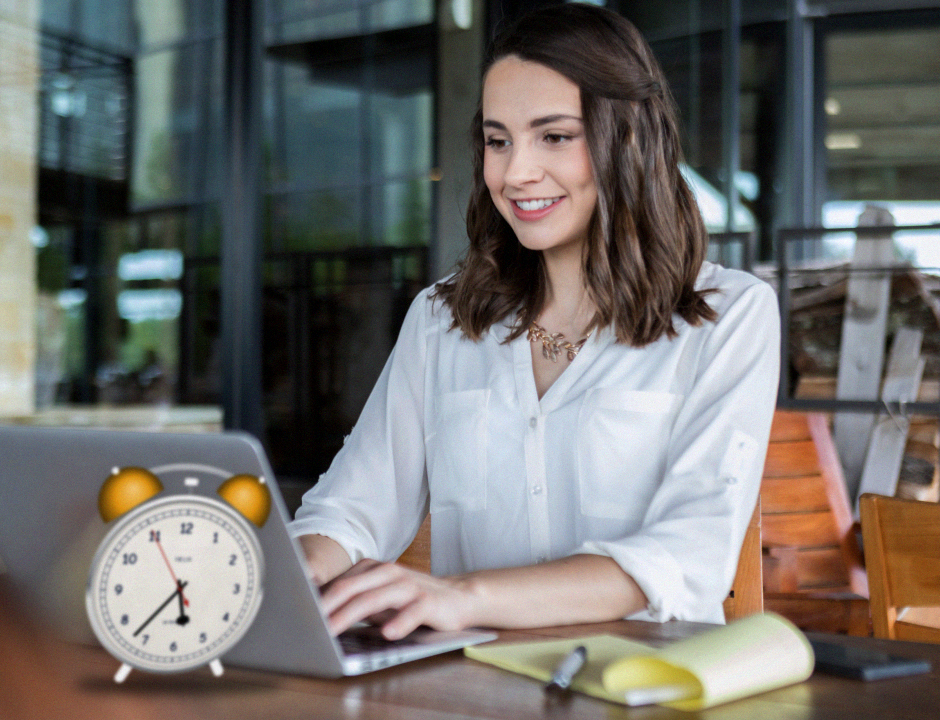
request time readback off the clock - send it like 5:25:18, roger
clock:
5:36:55
